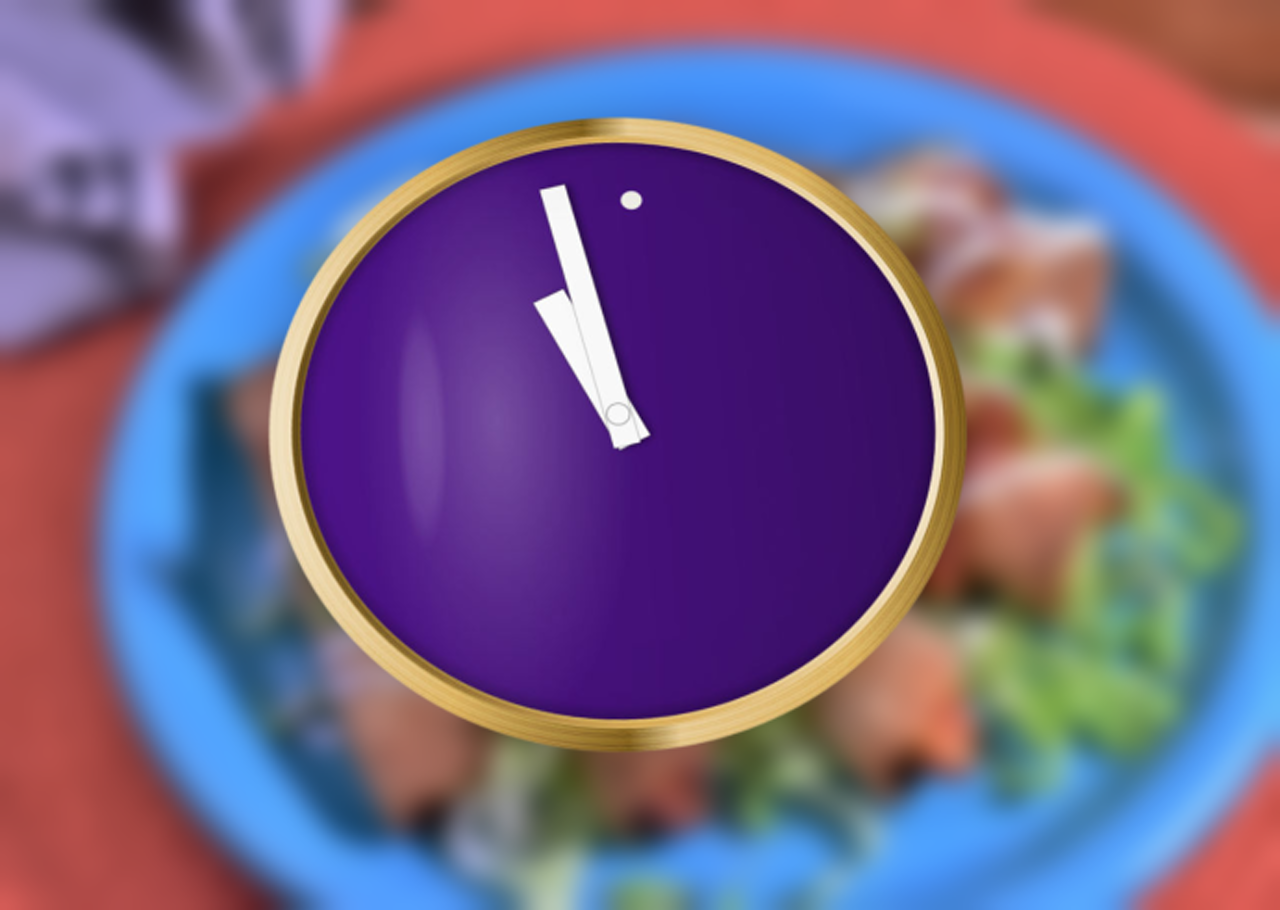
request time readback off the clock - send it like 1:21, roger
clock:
10:57
